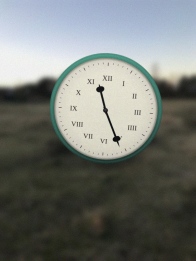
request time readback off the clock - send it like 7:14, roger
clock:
11:26
